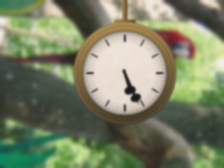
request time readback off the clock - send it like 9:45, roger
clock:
5:26
